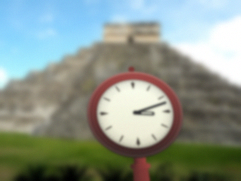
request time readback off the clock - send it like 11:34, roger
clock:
3:12
